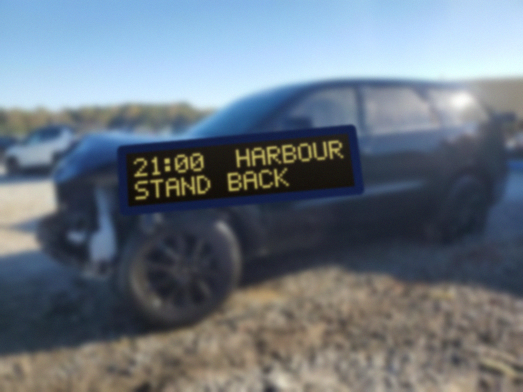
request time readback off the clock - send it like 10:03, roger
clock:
21:00
